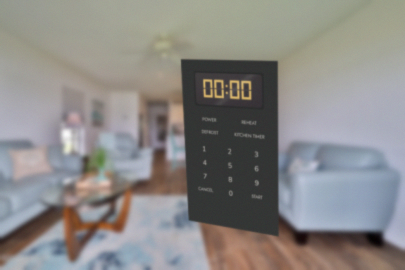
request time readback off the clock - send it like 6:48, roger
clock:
0:00
